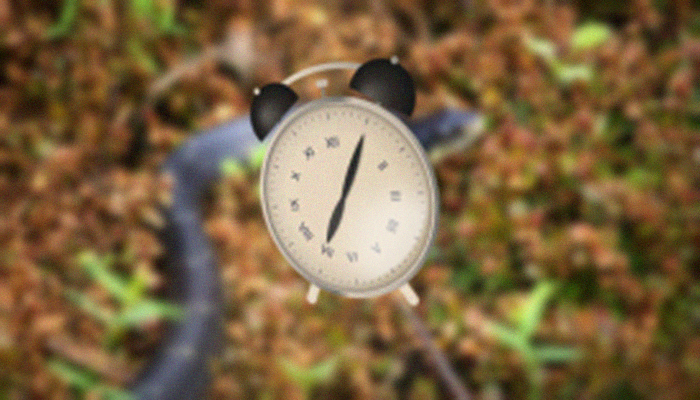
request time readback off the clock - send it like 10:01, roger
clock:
7:05
